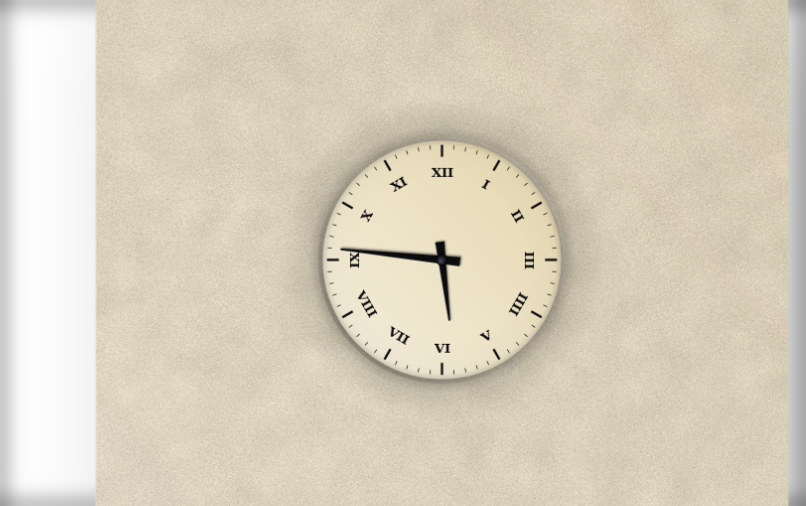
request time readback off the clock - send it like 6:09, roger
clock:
5:46
